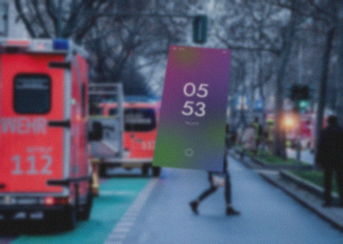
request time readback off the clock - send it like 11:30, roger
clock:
5:53
